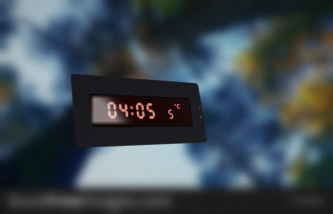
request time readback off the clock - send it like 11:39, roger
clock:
4:05
